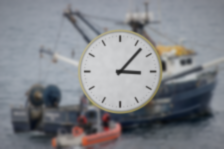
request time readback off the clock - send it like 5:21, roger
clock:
3:07
